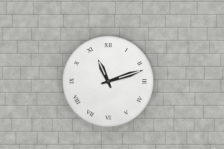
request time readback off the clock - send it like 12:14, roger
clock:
11:12
